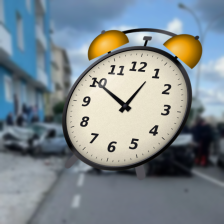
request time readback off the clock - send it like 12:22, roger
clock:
12:50
